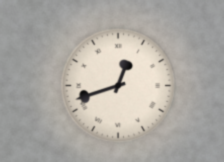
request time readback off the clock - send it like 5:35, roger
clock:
12:42
